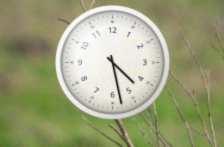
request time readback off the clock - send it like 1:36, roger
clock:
4:28
